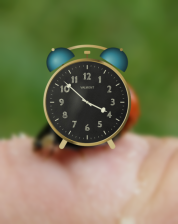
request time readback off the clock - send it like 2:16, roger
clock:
3:52
